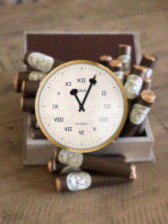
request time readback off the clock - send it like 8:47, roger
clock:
11:04
